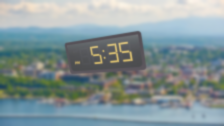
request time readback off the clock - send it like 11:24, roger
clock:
5:35
